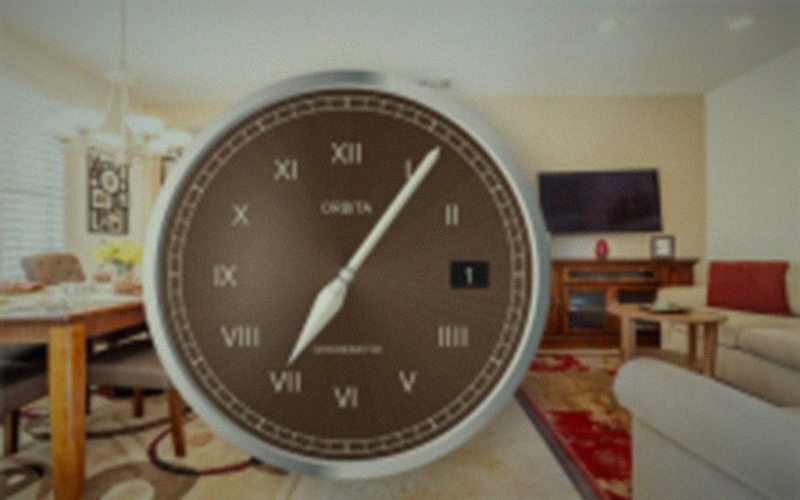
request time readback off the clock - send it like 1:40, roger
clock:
7:06
